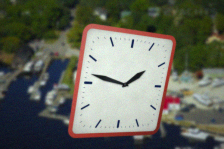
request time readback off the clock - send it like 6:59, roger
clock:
1:47
